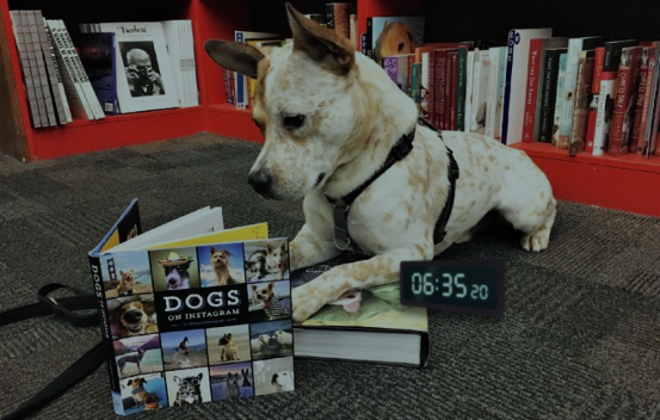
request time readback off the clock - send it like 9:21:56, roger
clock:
6:35:20
